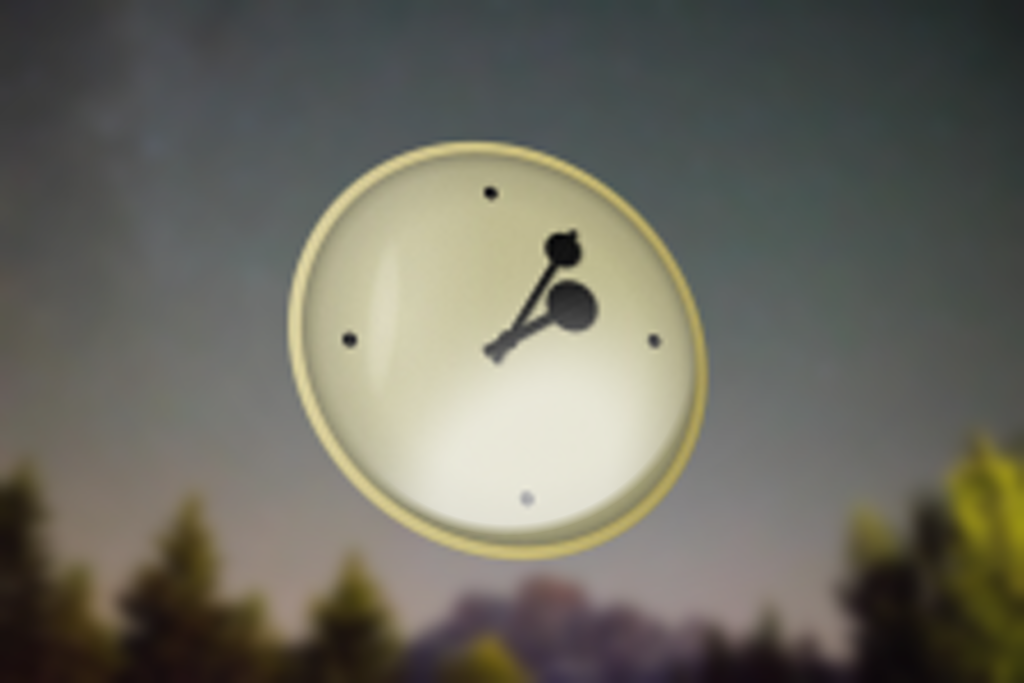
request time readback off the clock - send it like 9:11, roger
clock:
2:06
